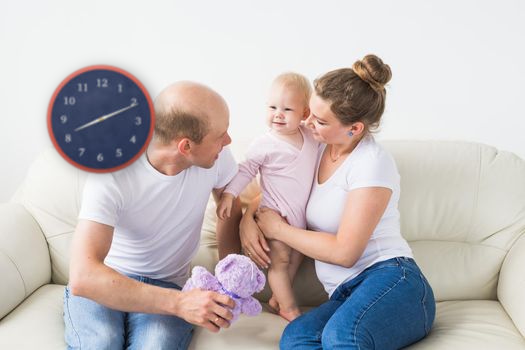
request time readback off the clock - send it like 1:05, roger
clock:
8:11
